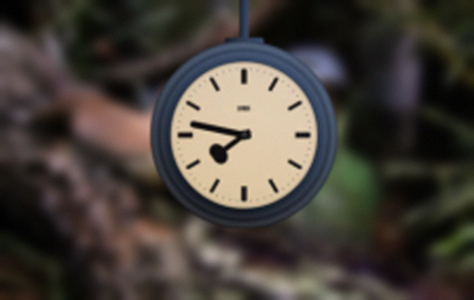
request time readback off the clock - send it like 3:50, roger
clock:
7:47
